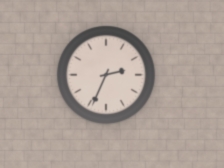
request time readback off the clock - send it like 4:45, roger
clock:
2:34
